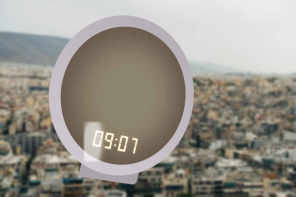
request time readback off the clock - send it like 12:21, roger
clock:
9:07
